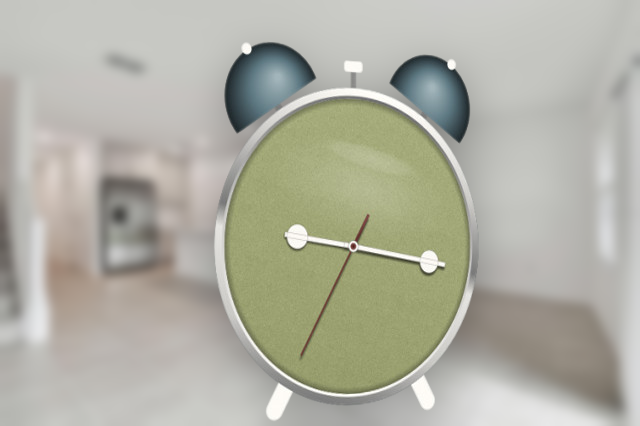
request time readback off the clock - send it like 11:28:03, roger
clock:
9:16:35
